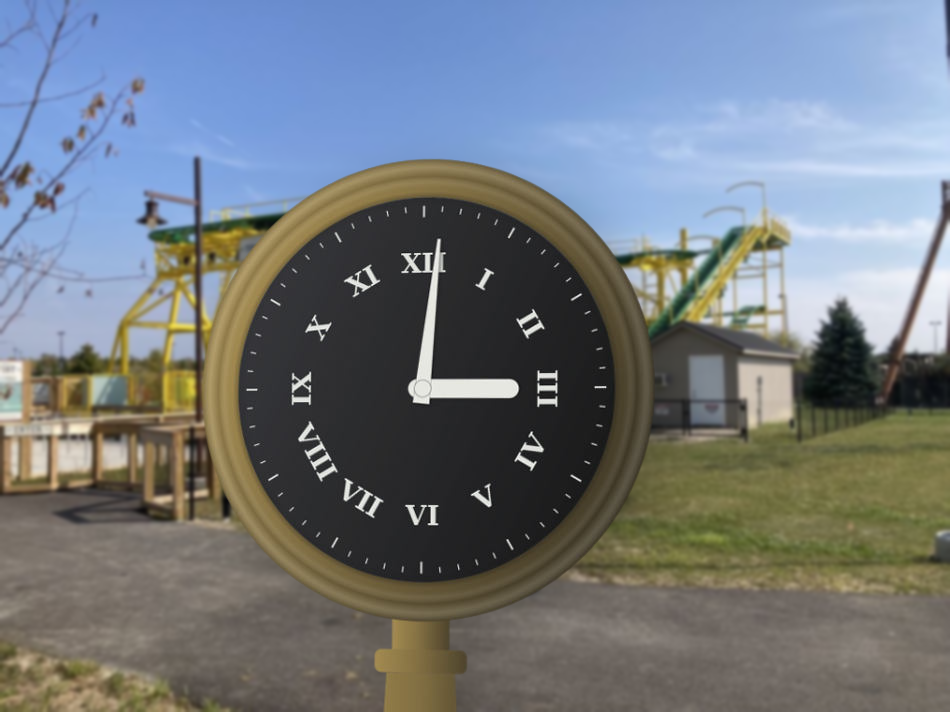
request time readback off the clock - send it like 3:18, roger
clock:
3:01
